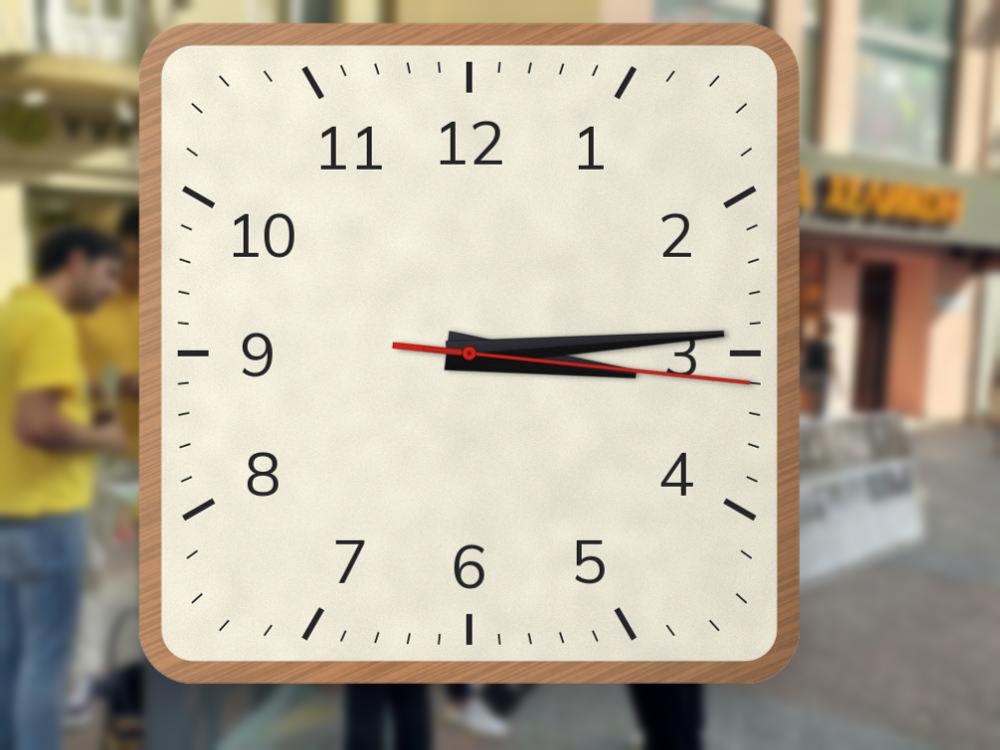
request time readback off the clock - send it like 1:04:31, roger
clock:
3:14:16
